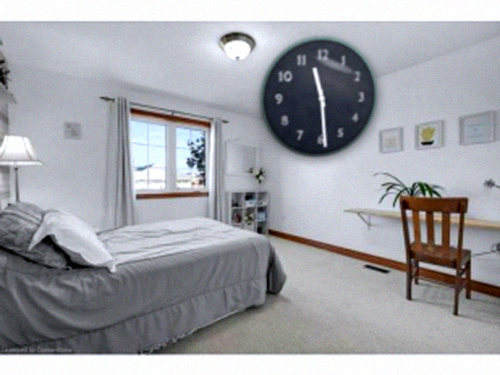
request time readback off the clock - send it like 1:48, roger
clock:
11:29
